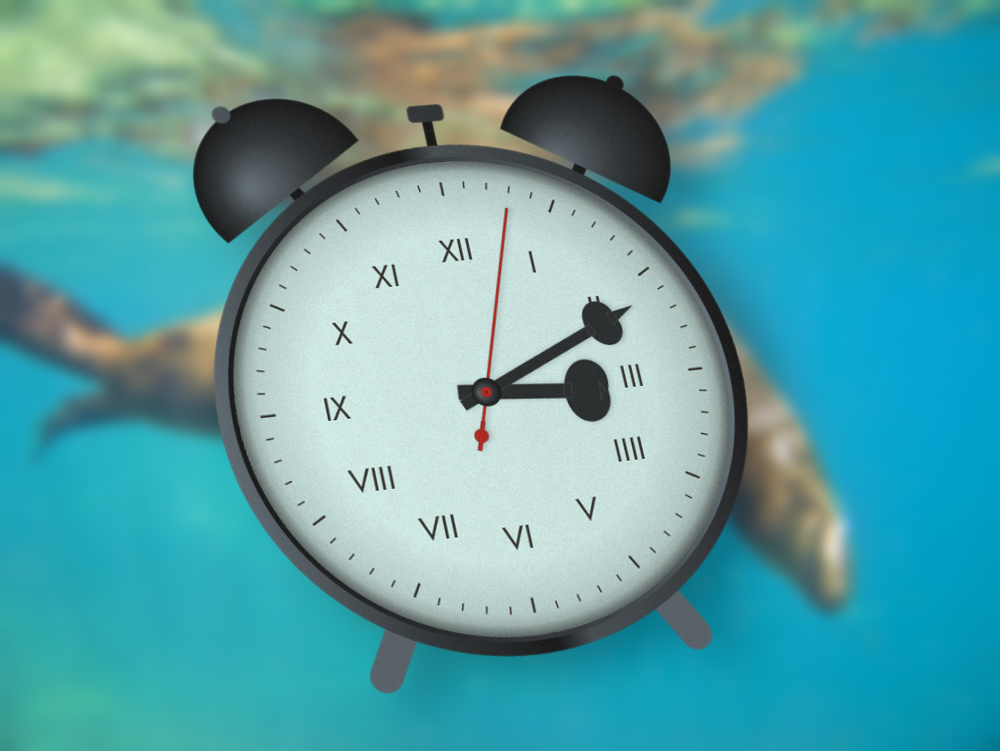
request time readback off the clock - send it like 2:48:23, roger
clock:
3:11:03
